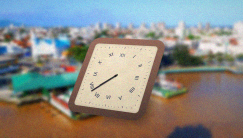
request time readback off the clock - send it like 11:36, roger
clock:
7:38
